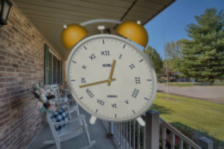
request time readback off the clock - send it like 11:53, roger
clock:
12:43
